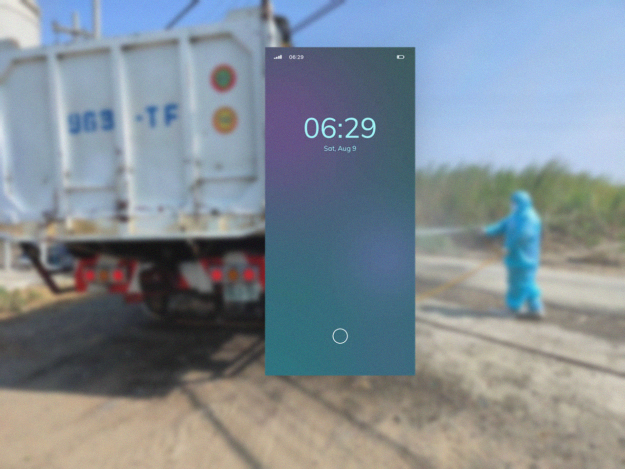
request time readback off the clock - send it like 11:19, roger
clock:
6:29
